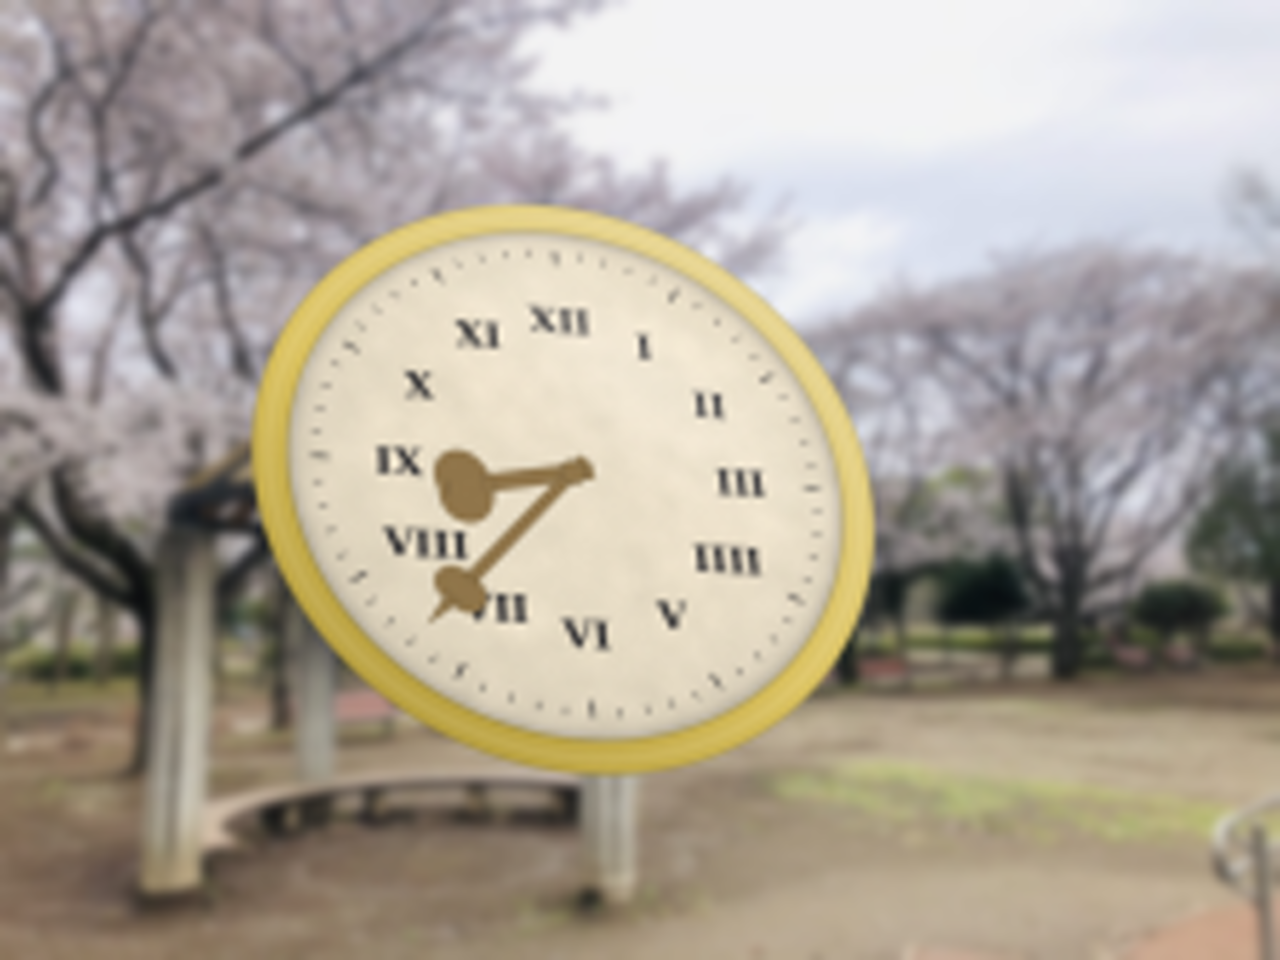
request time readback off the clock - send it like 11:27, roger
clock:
8:37
